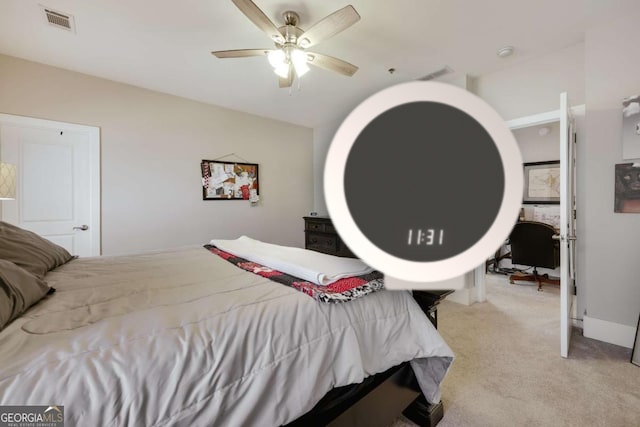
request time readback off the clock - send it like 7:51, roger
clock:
11:31
